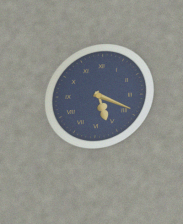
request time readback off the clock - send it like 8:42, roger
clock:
5:19
